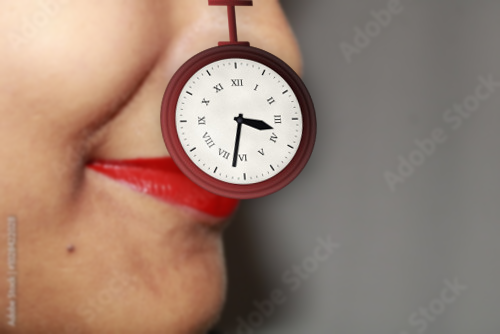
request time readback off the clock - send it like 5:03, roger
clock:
3:32
